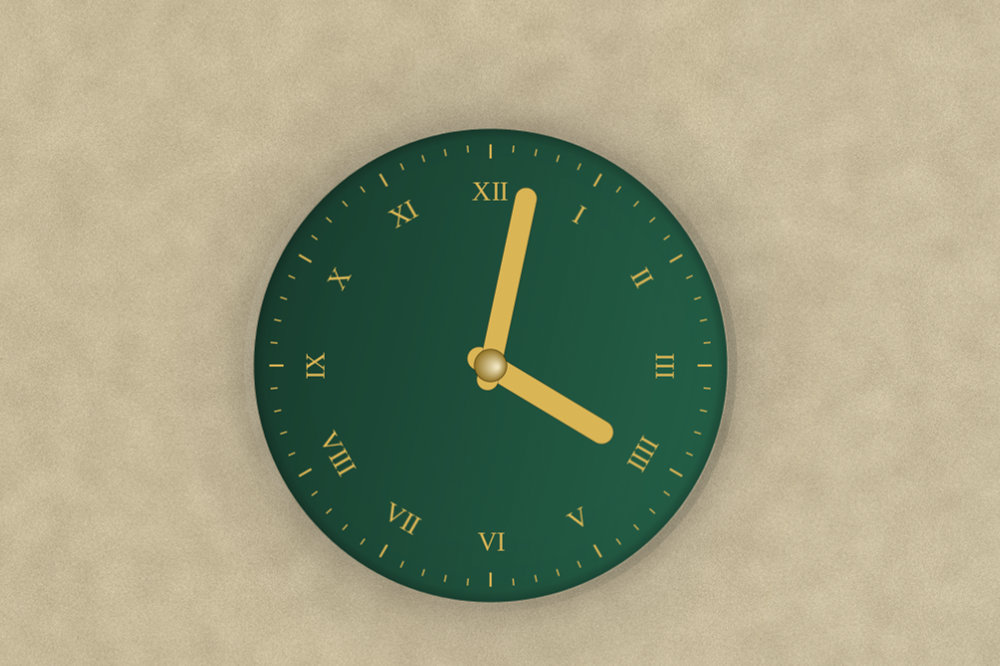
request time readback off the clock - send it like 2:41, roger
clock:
4:02
